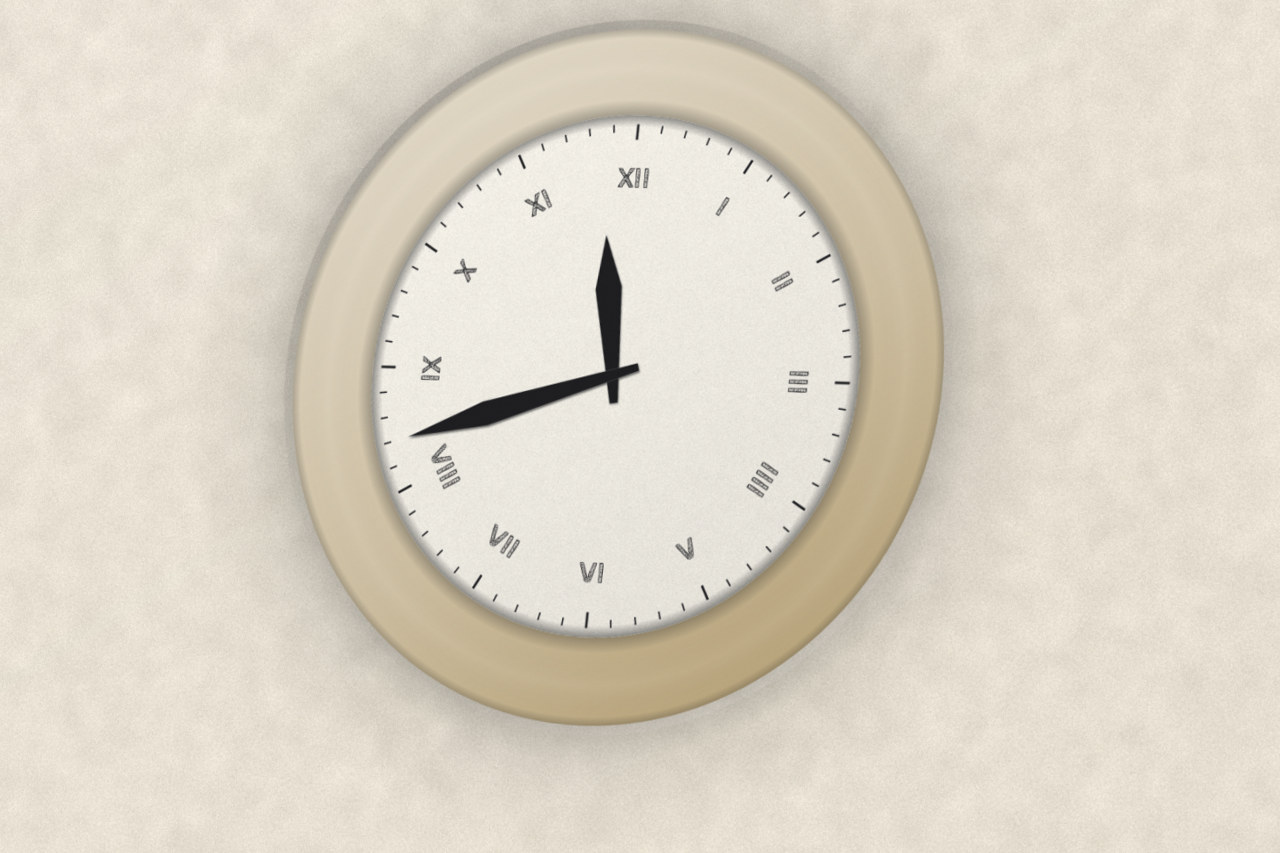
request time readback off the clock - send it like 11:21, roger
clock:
11:42
